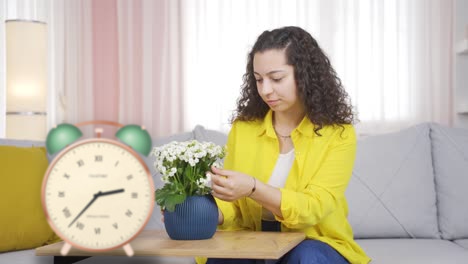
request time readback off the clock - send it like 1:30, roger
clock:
2:37
